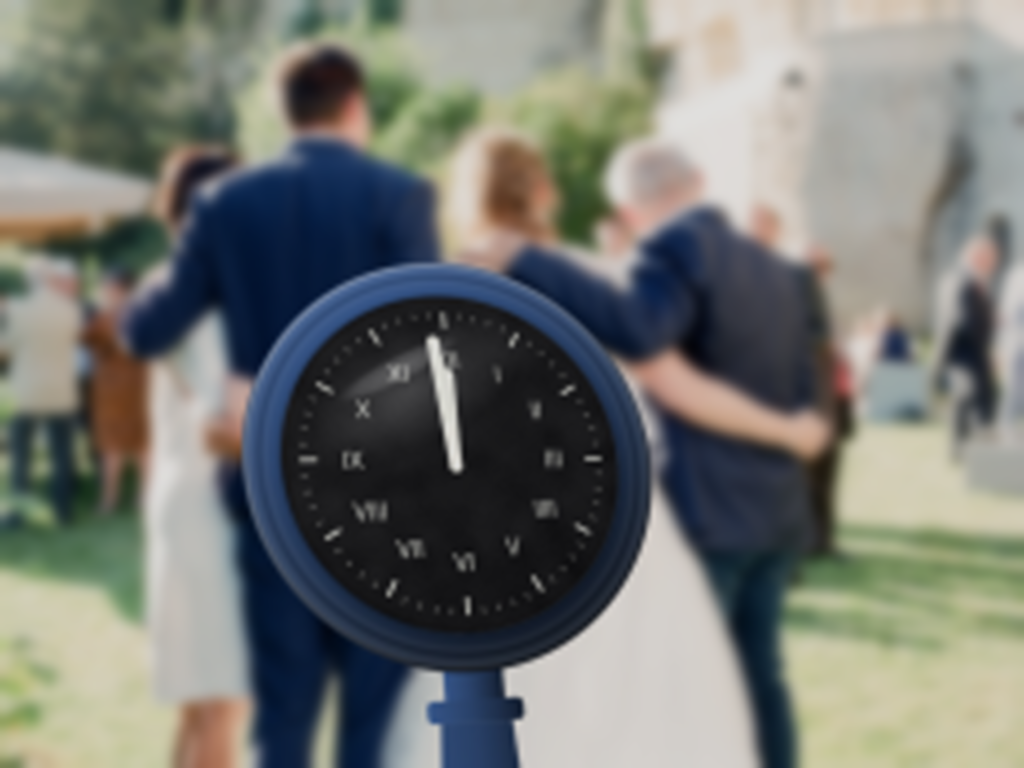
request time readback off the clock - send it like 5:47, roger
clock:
11:59
